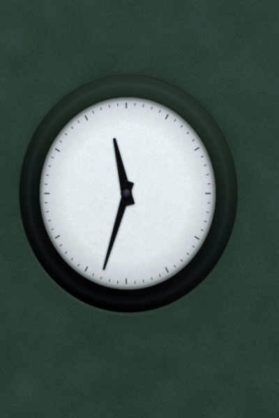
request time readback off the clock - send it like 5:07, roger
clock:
11:33
